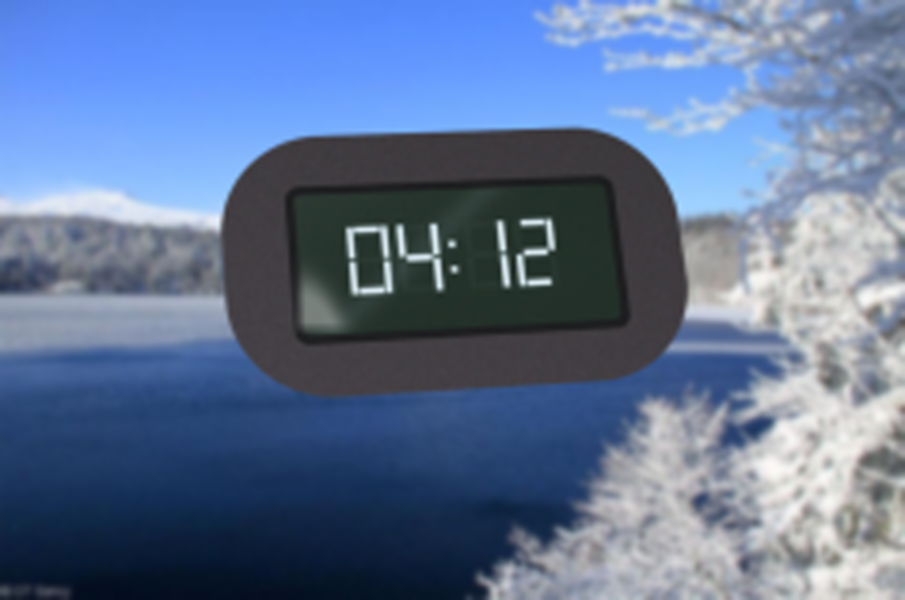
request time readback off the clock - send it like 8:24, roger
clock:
4:12
